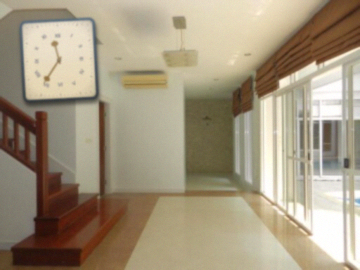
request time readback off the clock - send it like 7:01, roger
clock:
11:36
